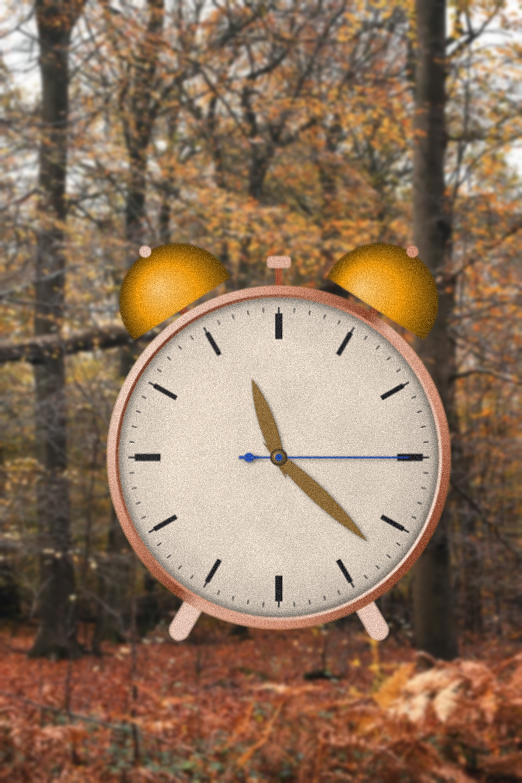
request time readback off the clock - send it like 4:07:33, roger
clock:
11:22:15
